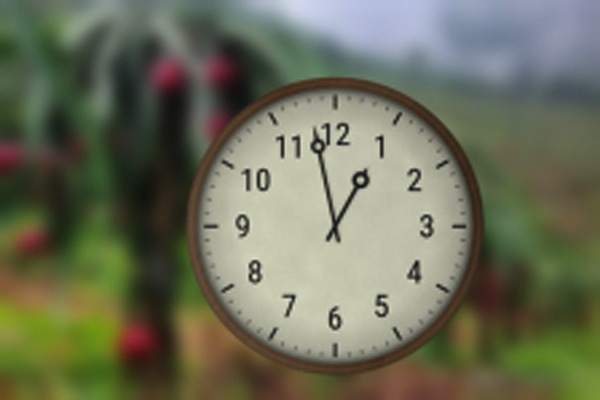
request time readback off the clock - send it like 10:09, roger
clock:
12:58
